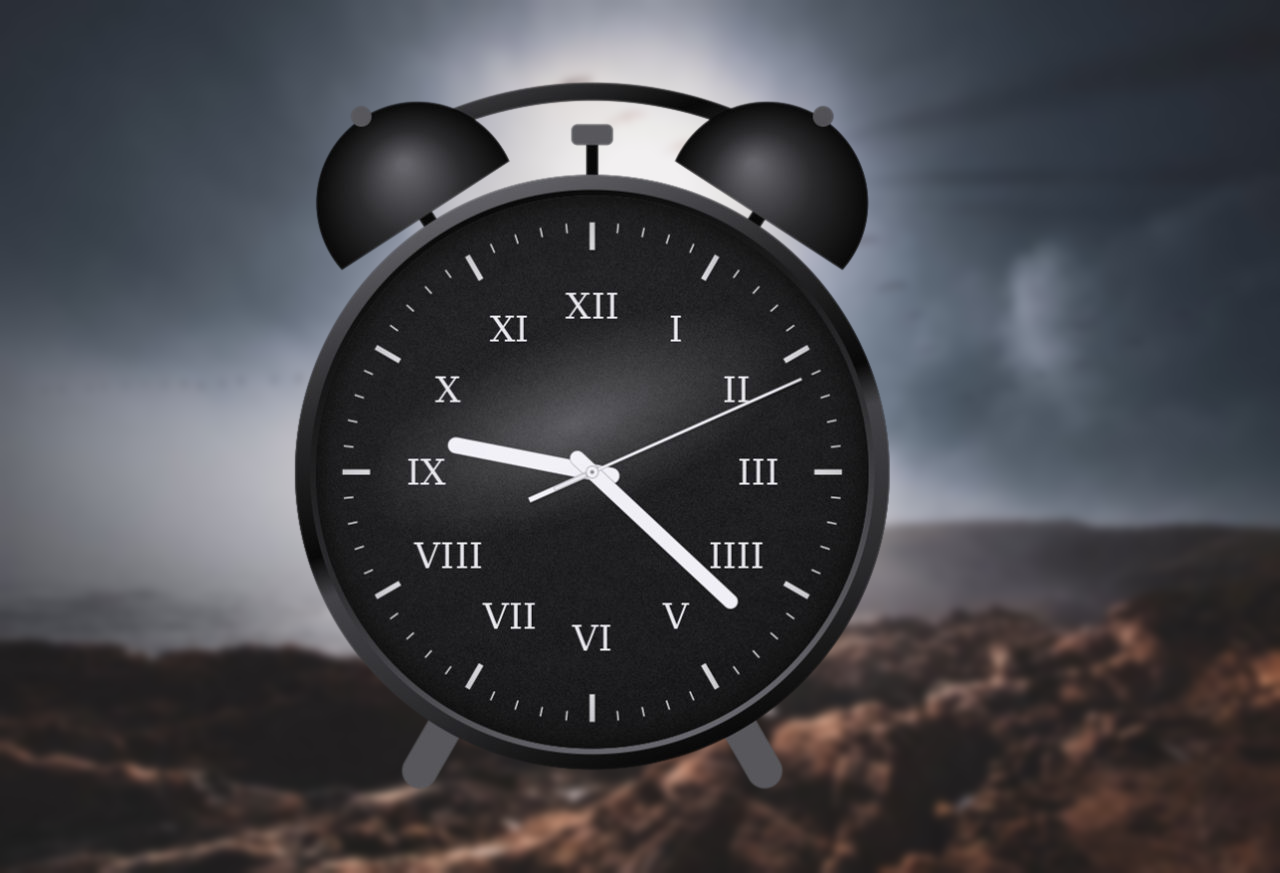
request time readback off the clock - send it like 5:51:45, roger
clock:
9:22:11
